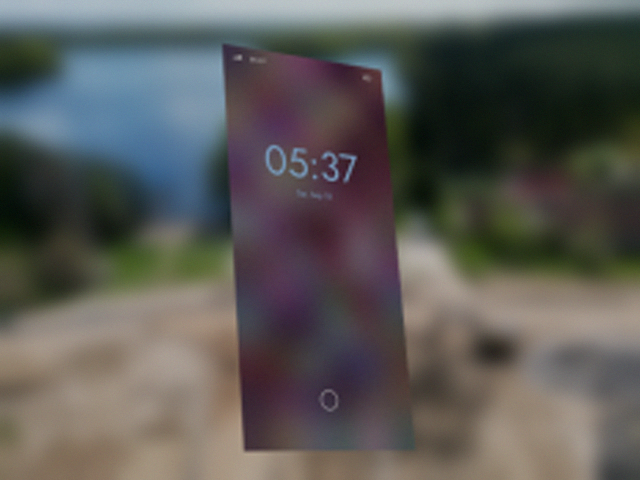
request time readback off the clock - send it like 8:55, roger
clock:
5:37
